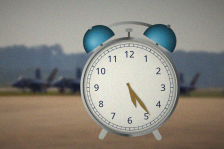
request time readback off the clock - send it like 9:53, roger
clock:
5:24
